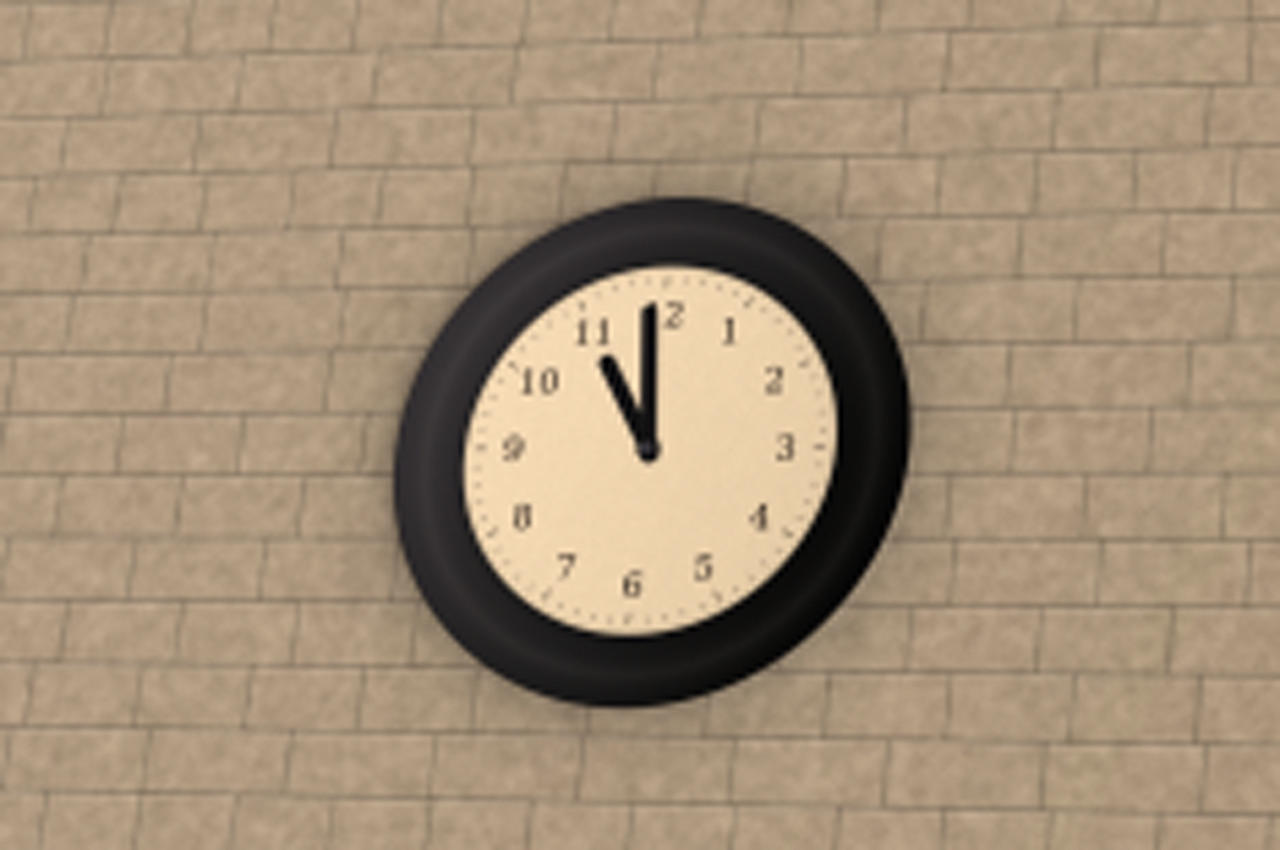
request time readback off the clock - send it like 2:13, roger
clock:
10:59
